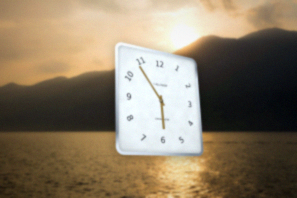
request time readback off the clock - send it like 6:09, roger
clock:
5:54
